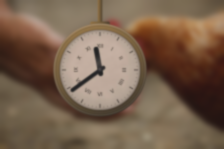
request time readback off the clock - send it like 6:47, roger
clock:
11:39
